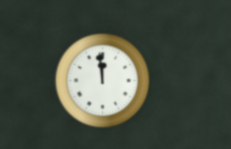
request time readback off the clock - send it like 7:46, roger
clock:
11:59
